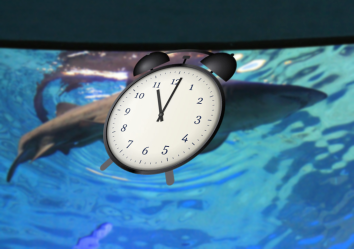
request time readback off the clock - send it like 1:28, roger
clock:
11:01
